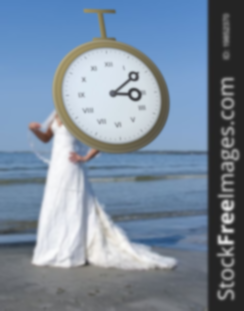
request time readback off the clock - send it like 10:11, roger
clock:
3:09
